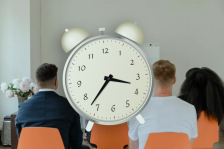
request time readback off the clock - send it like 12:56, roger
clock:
3:37
